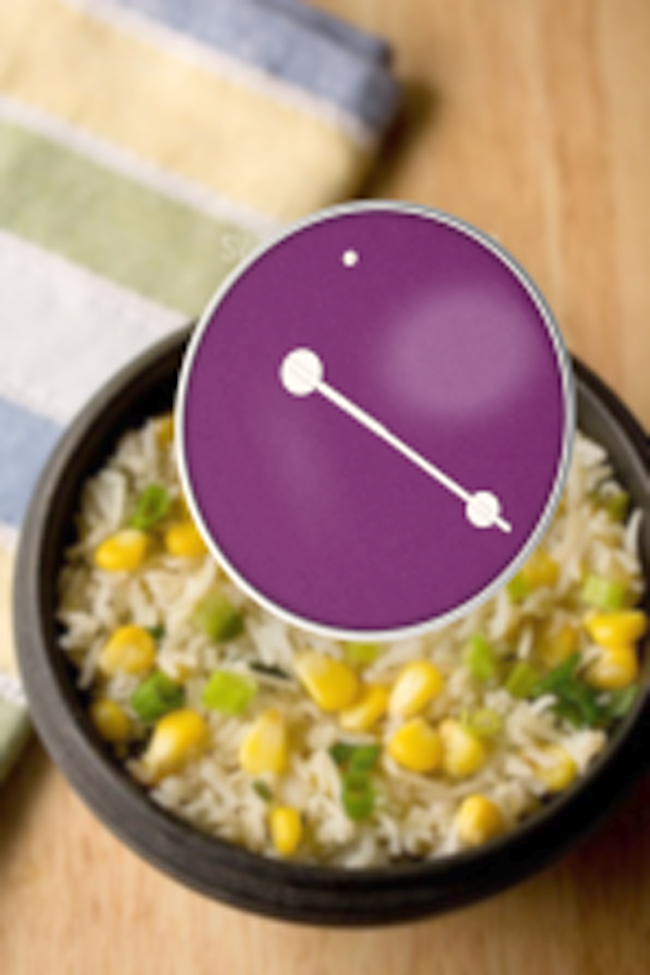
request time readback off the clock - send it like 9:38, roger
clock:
10:22
